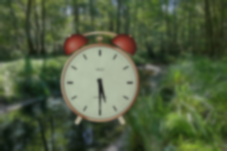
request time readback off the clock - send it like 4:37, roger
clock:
5:30
